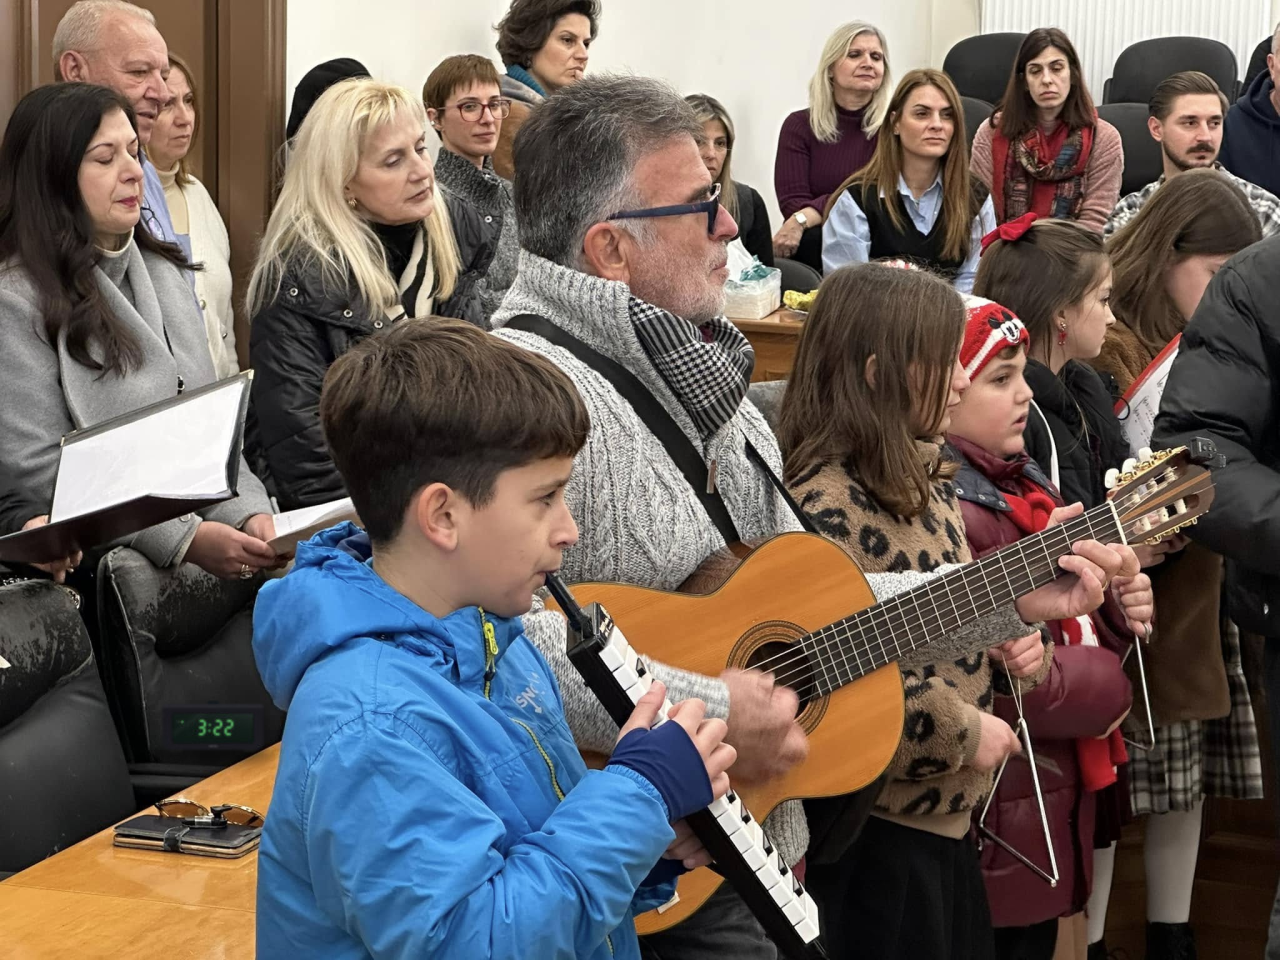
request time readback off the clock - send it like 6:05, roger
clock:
3:22
